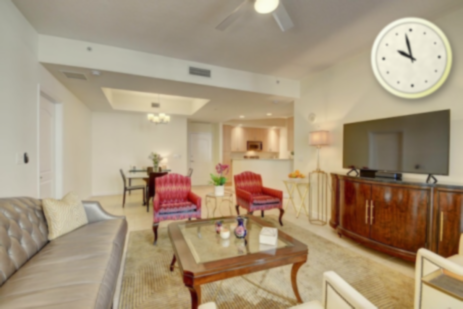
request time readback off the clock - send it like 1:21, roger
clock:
9:58
